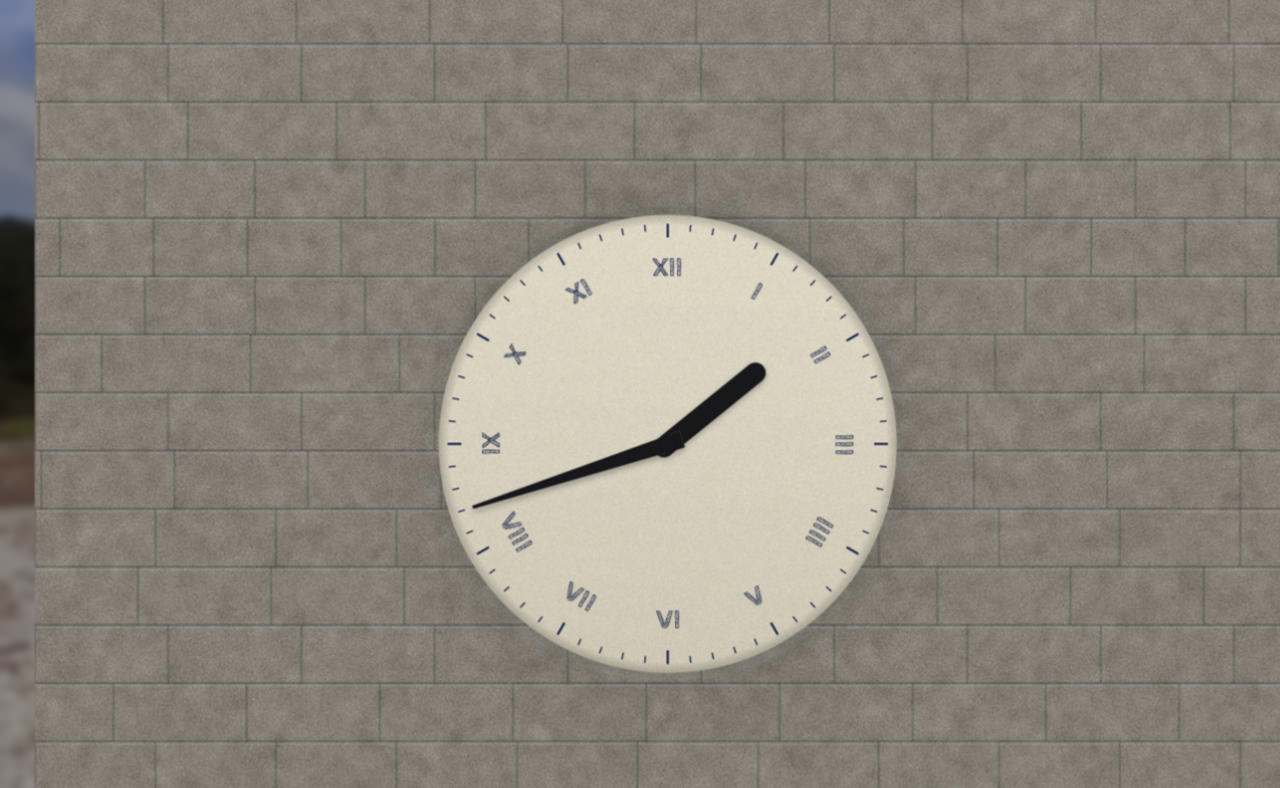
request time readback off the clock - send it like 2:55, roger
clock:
1:42
